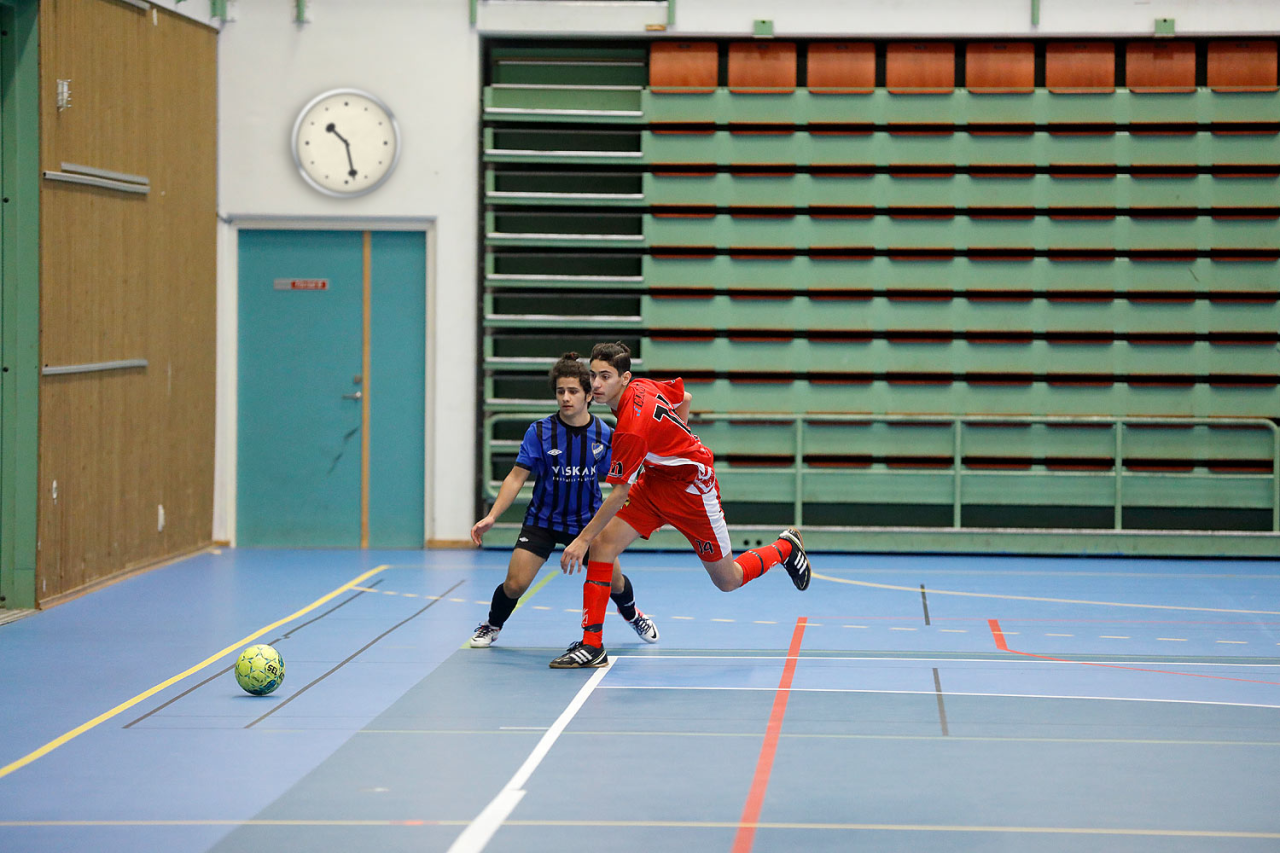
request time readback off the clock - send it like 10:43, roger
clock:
10:28
